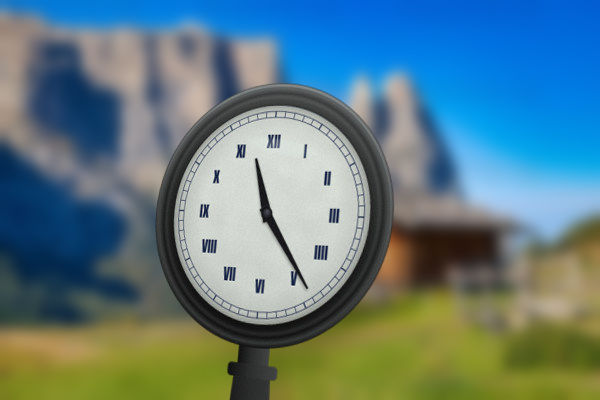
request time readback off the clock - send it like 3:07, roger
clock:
11:24
